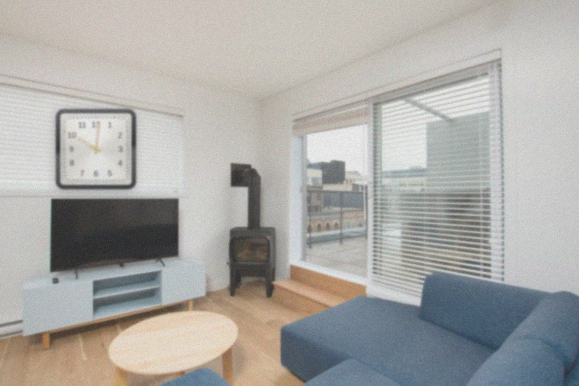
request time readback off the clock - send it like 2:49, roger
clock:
10:01
